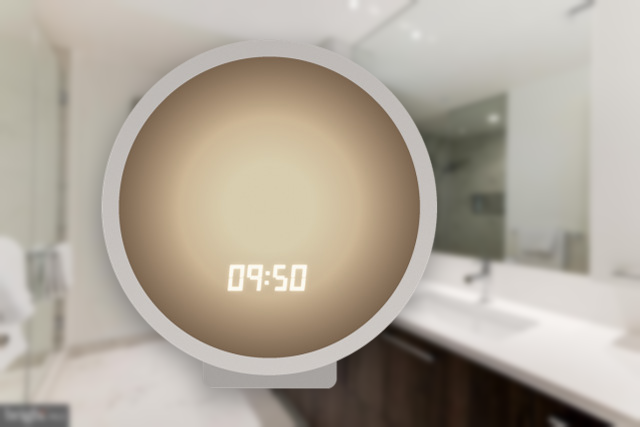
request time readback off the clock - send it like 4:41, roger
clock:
9:50
